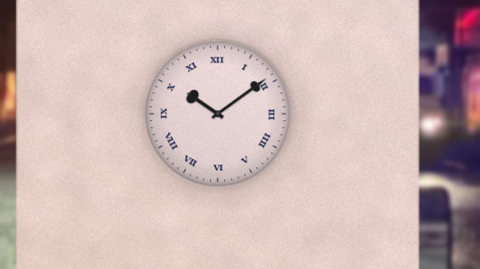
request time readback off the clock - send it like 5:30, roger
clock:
10:09
